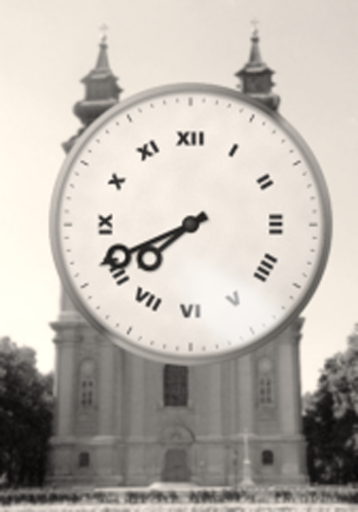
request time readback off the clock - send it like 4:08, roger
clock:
7:41
